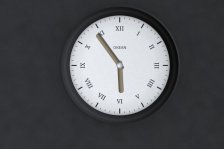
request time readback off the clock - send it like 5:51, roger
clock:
5:54
